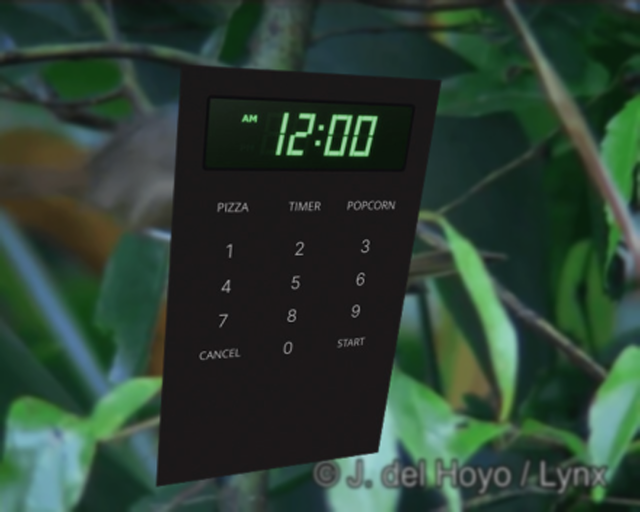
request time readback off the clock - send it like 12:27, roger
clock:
12:00
